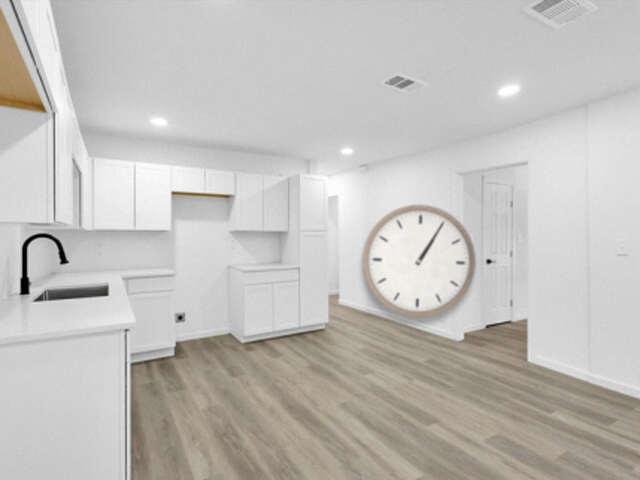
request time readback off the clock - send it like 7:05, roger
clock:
1:05
